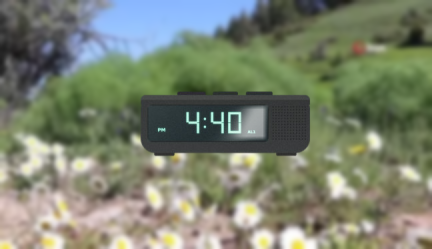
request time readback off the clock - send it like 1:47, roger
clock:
4:40
